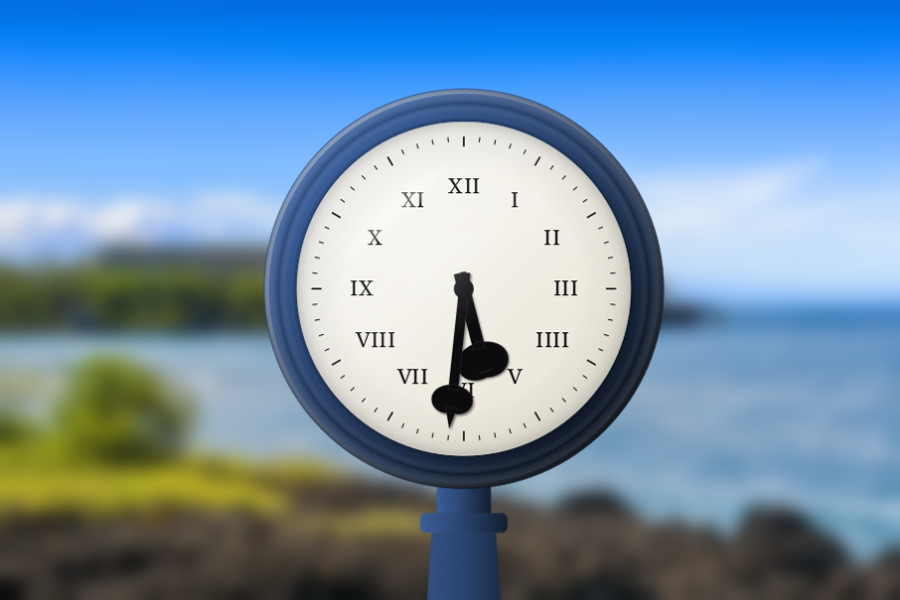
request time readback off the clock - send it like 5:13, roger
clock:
5:31
